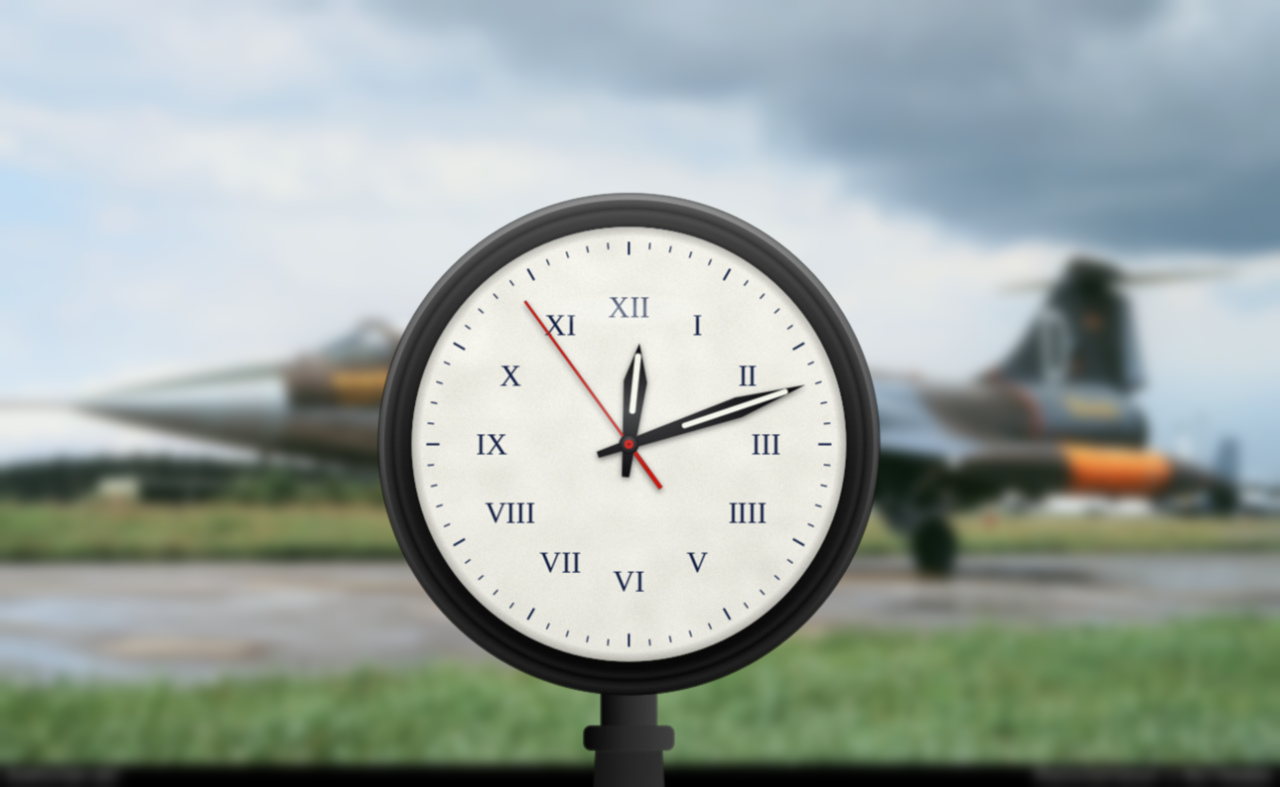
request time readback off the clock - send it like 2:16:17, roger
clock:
12:11:54
